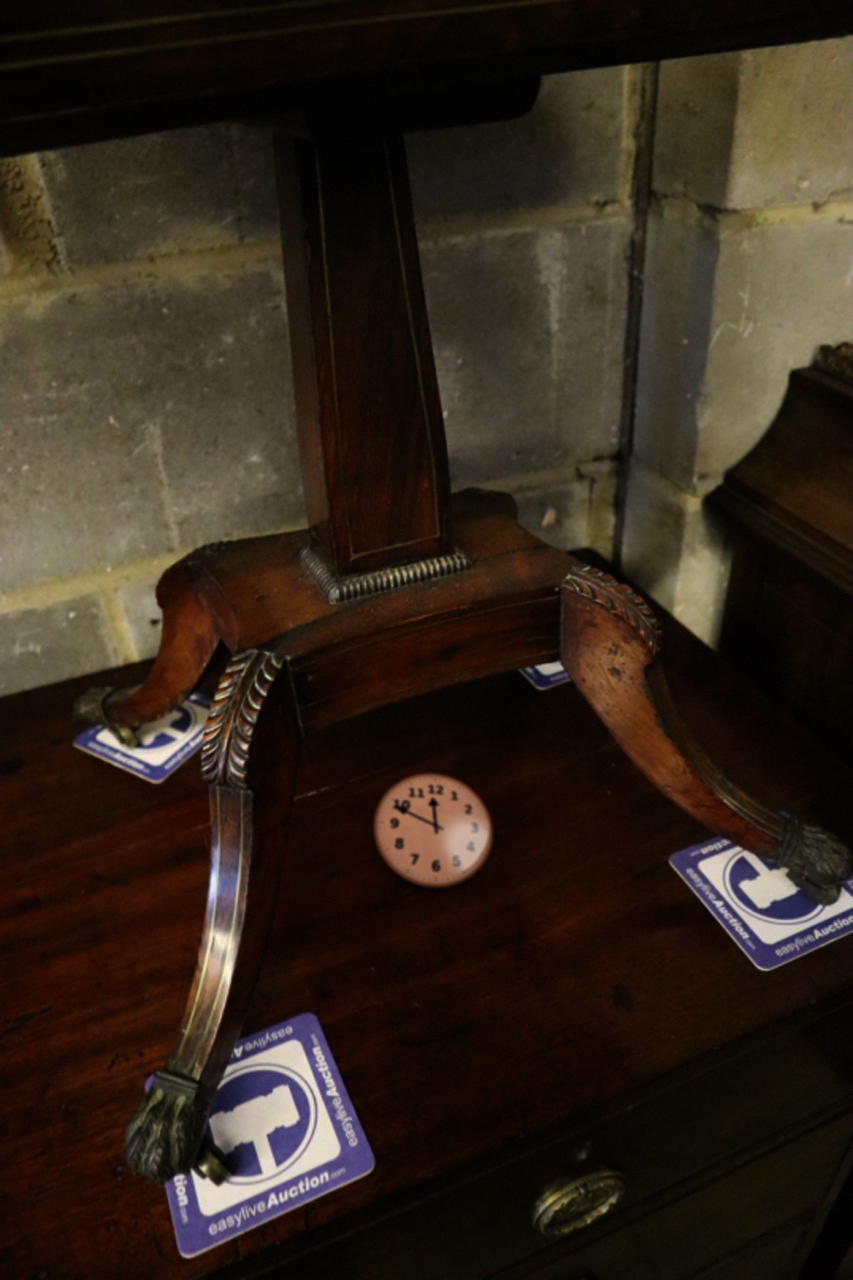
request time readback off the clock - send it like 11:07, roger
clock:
11:49
